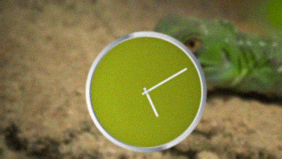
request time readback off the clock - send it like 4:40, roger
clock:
5:10
